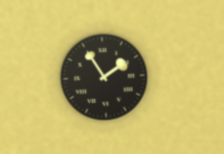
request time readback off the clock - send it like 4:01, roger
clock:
1:55
